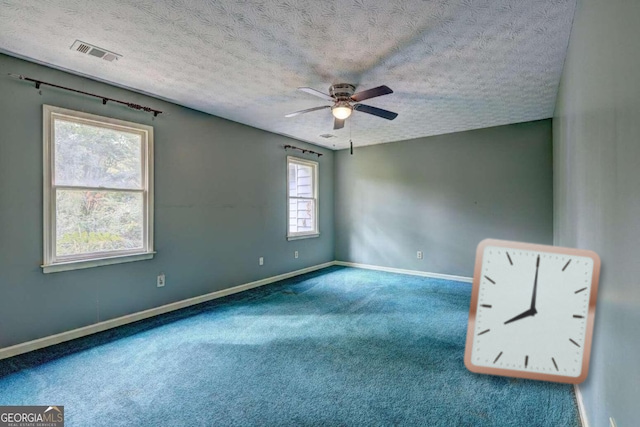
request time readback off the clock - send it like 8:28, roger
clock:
8:00
